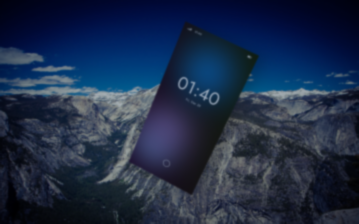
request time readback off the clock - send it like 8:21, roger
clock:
1:40
